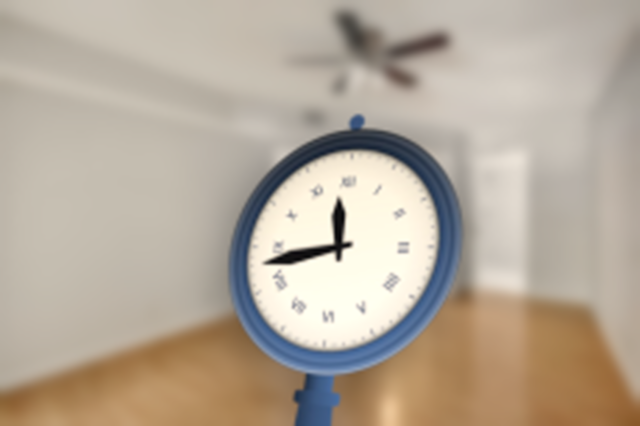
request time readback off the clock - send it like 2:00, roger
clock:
11:43
